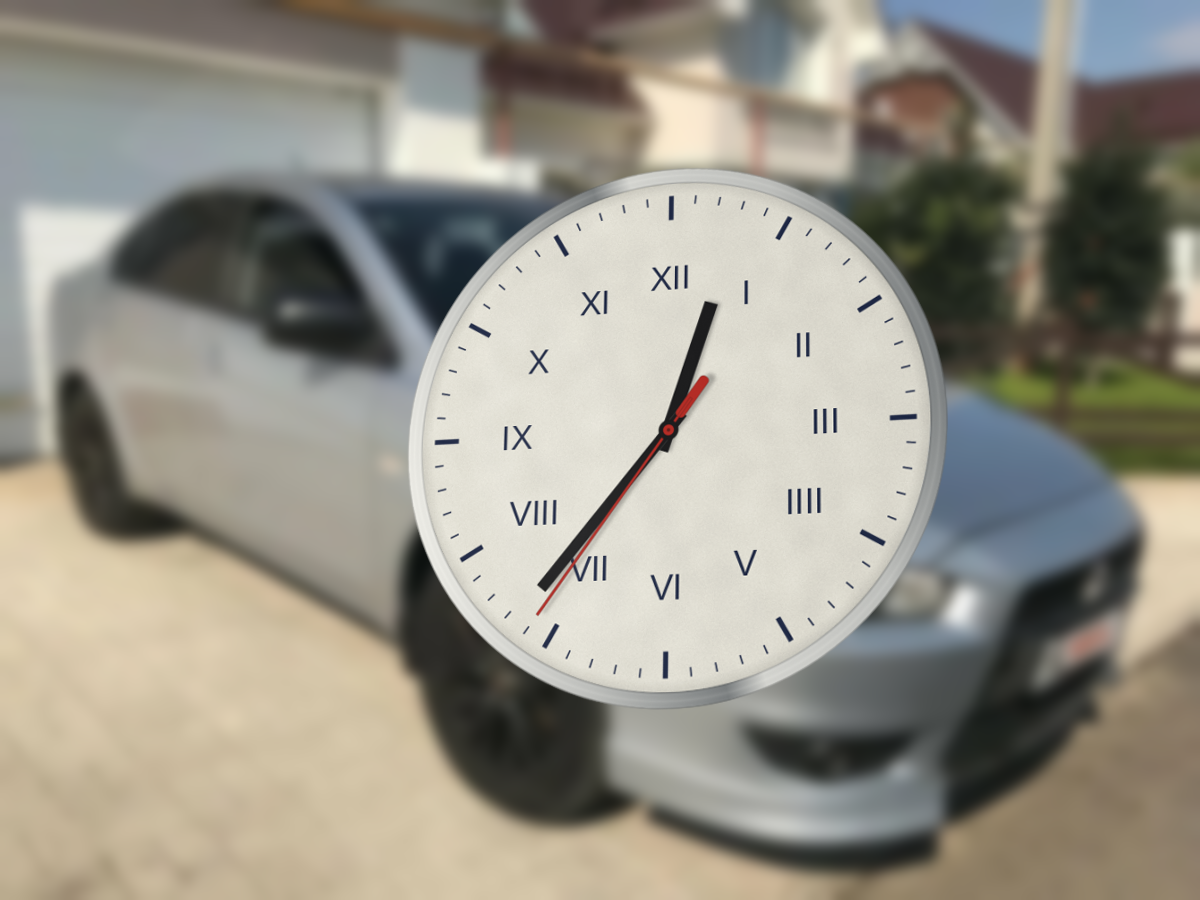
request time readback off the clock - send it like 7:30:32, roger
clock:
12:36:36
